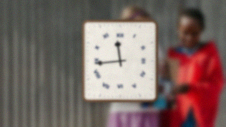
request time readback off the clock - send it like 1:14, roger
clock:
11:44
